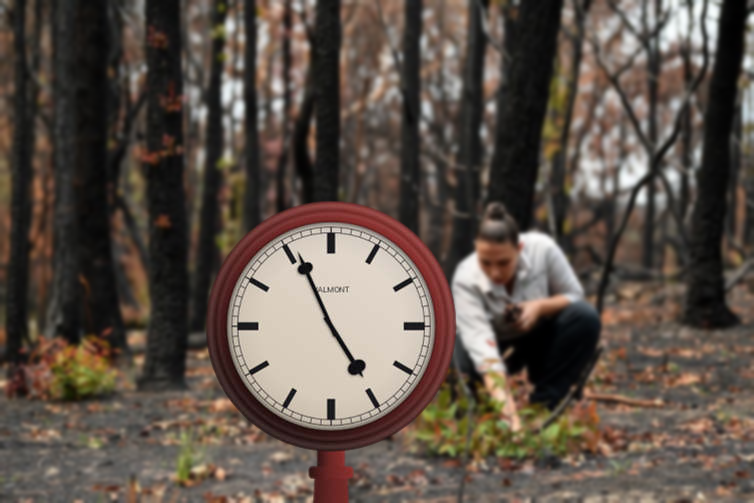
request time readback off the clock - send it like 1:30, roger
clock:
4:56
